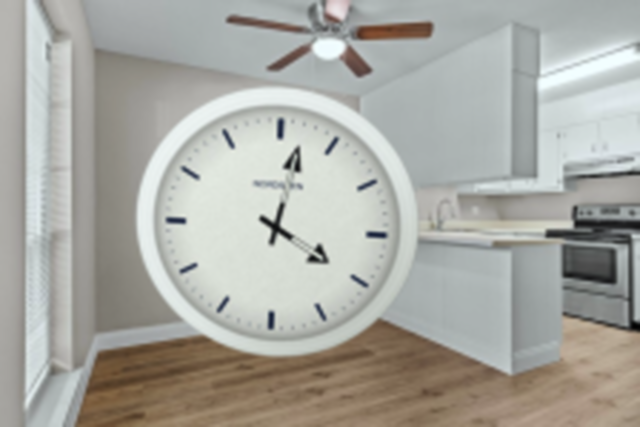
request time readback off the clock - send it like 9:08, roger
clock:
4:02
